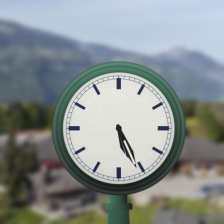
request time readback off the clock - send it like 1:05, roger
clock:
5:26
